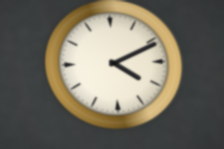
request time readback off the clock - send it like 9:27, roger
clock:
4:11
